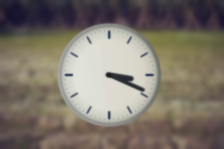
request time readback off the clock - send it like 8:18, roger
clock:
3:19
